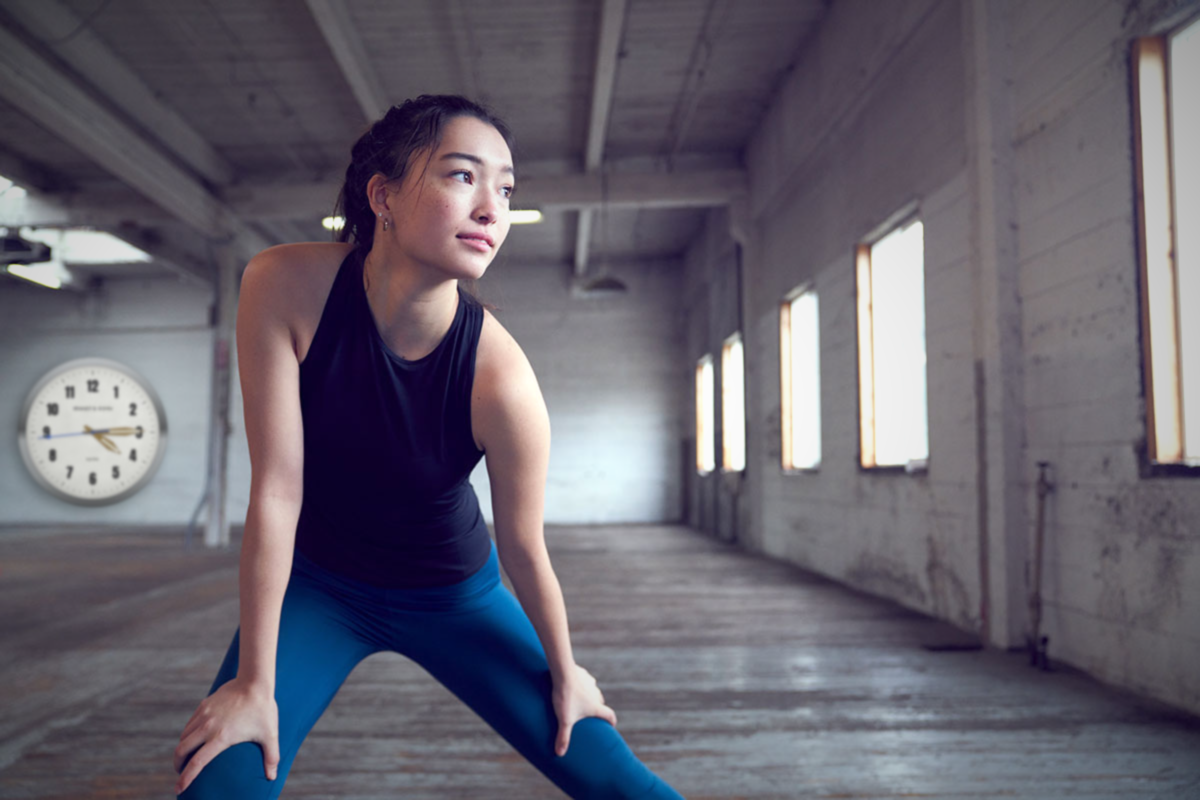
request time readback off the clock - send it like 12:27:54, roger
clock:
4:14:44
